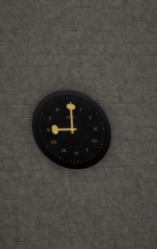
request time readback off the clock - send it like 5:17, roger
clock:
9:01
